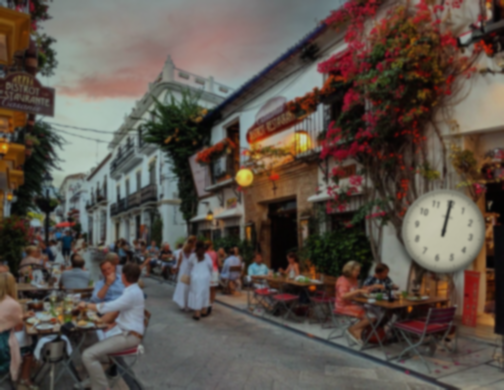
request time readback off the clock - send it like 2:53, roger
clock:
12:00
